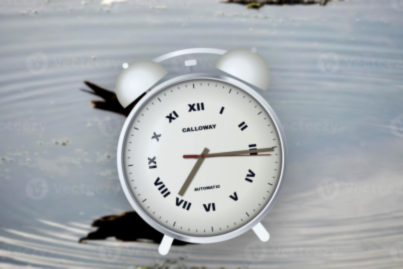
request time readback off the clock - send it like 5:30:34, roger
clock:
7:15:16
